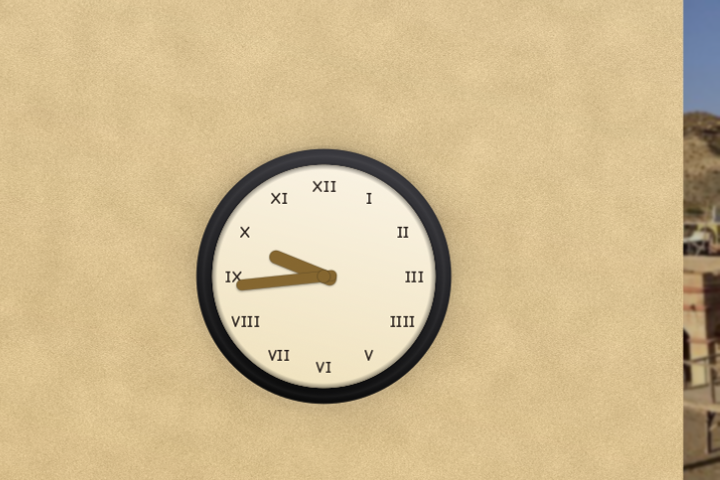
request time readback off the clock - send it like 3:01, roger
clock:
9:44
